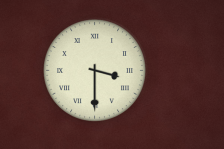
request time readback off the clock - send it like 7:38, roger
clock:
3:30
